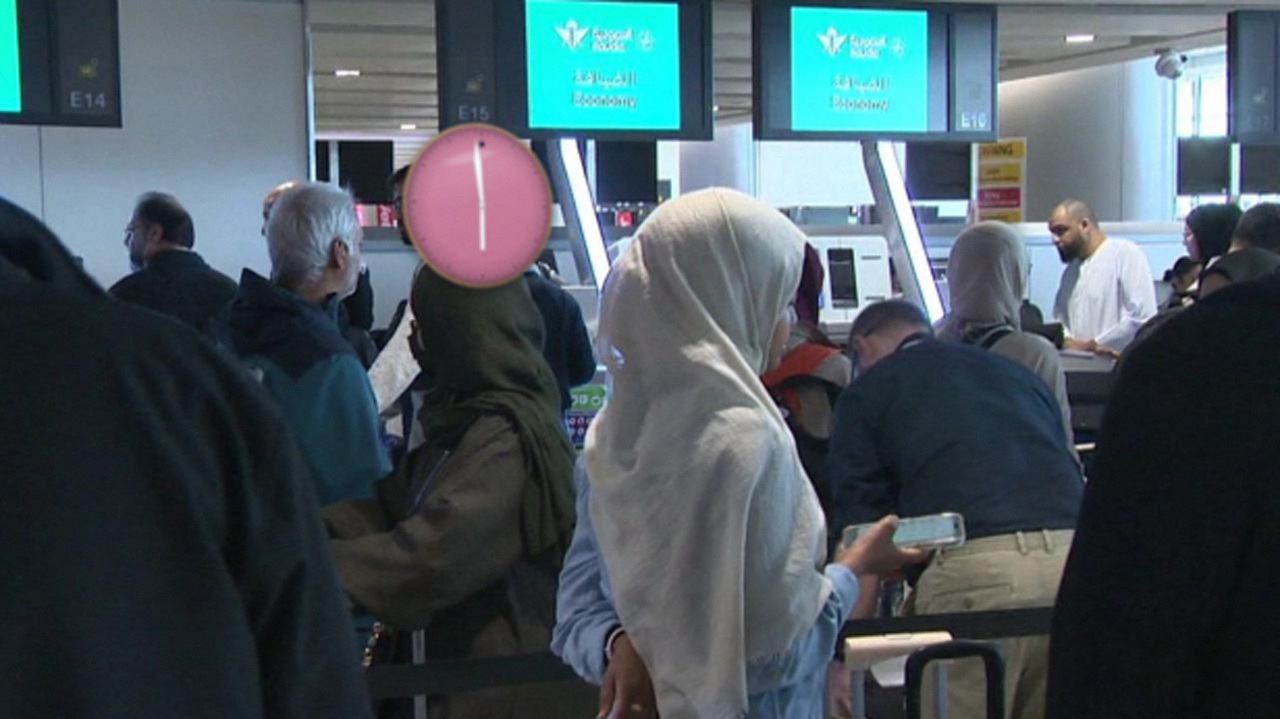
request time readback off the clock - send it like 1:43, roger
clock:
5:59
